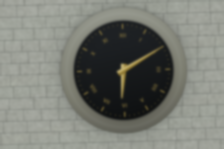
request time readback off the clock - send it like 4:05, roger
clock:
6:10
